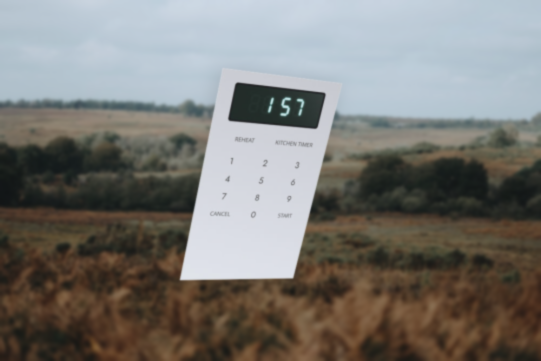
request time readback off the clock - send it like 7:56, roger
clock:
1:57
